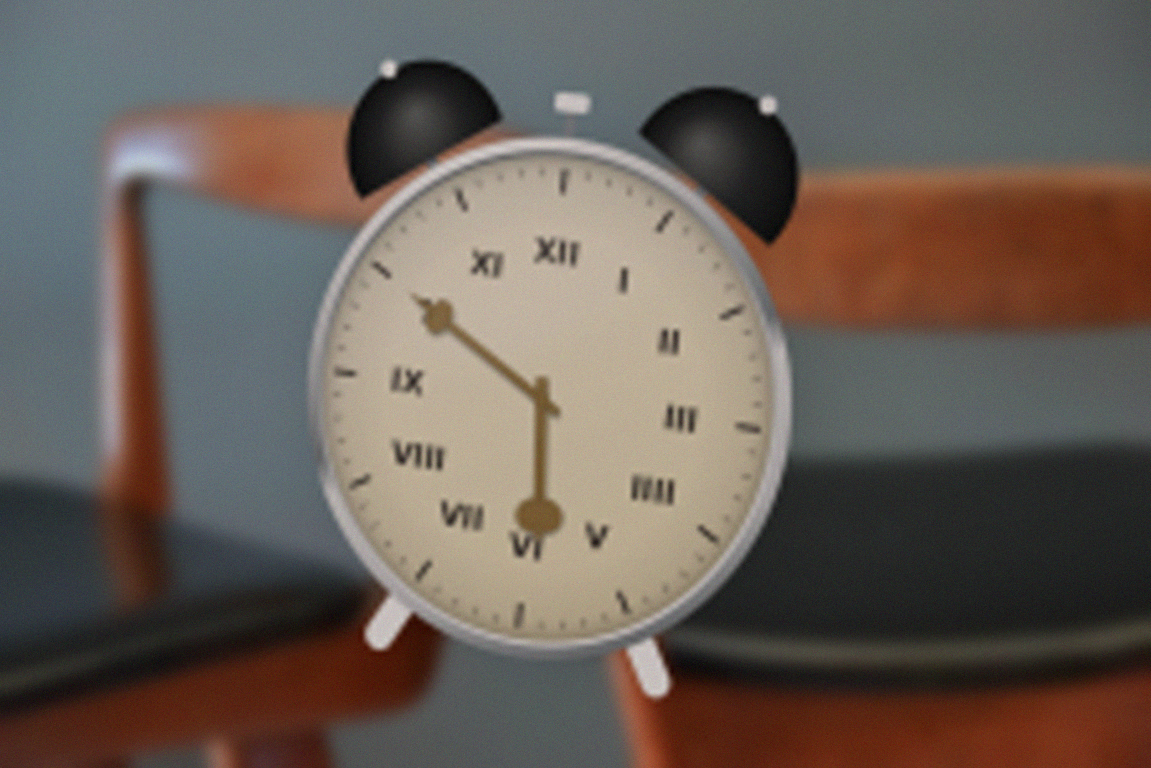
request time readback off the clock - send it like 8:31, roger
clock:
5:50
